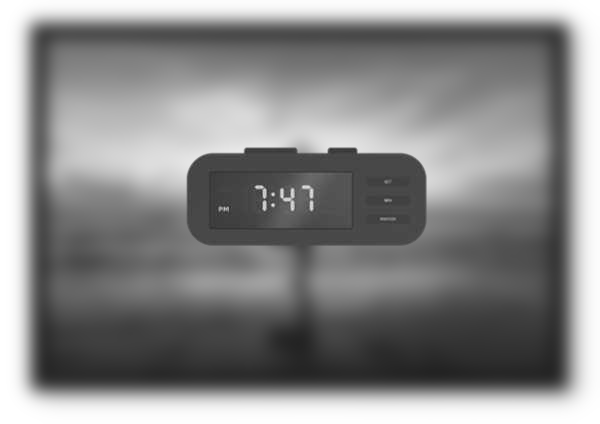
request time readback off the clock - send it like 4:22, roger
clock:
7:47
